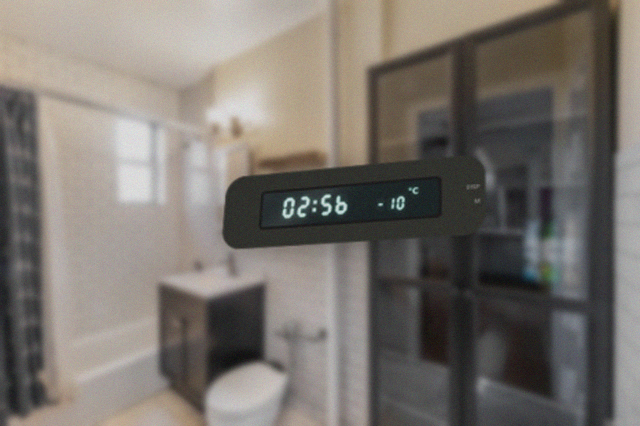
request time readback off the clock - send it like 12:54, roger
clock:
2:56
